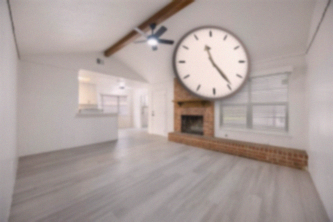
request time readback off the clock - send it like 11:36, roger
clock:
11:24
